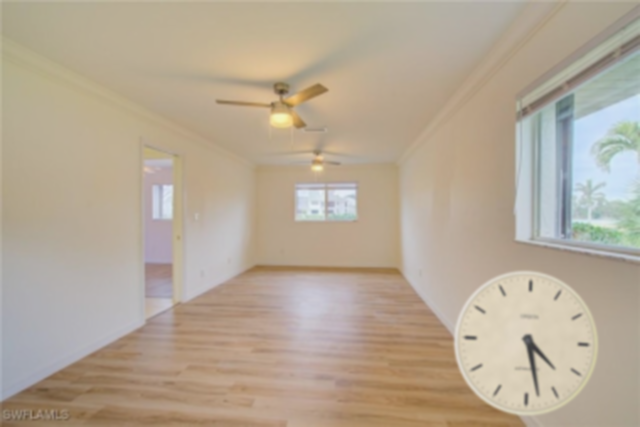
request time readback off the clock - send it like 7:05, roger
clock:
4:28
